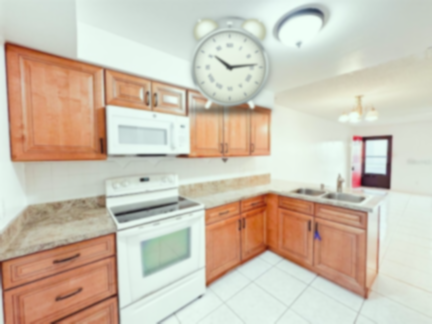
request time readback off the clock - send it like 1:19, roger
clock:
10:14
